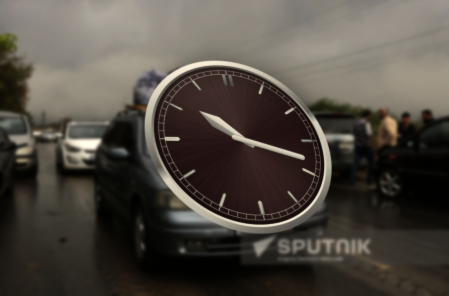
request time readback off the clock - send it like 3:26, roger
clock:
10:18
